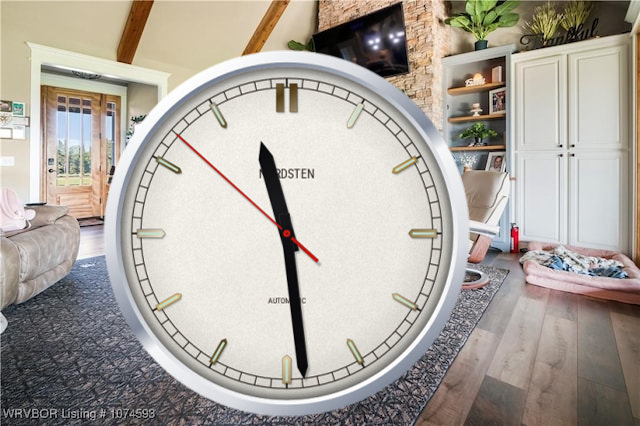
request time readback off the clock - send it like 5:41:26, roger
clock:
11:28:52
